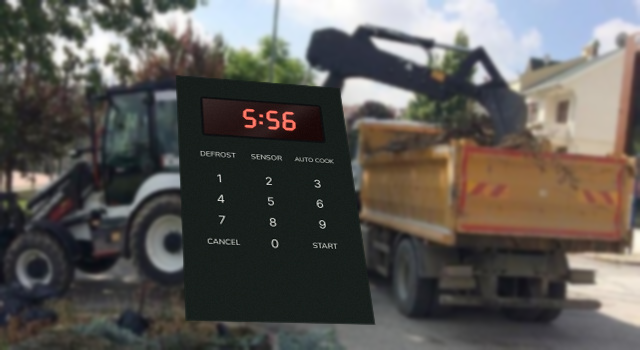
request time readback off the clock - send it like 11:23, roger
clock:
5:56
